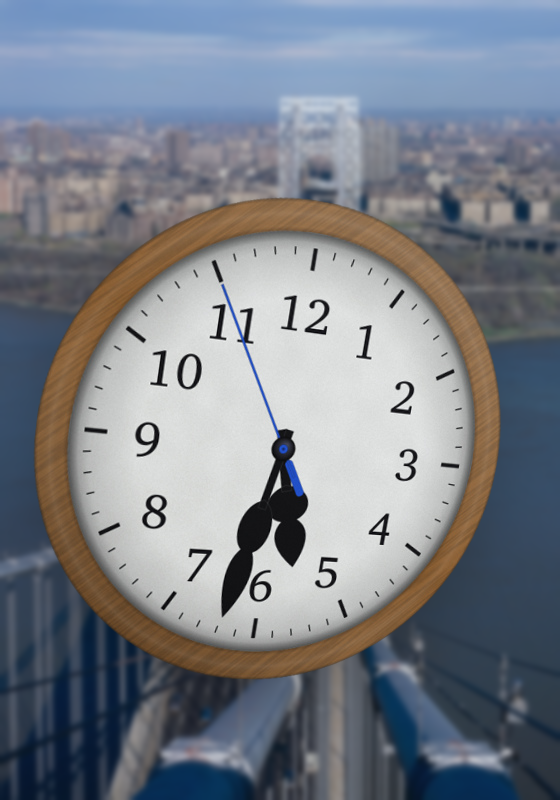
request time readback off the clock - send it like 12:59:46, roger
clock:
5:31:55
